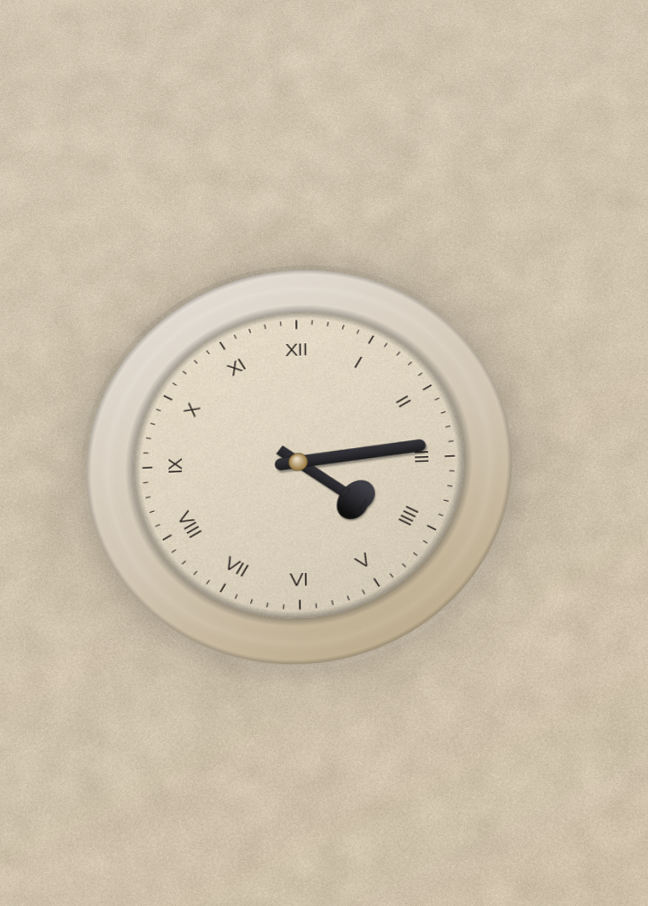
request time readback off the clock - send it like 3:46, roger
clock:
4:14
